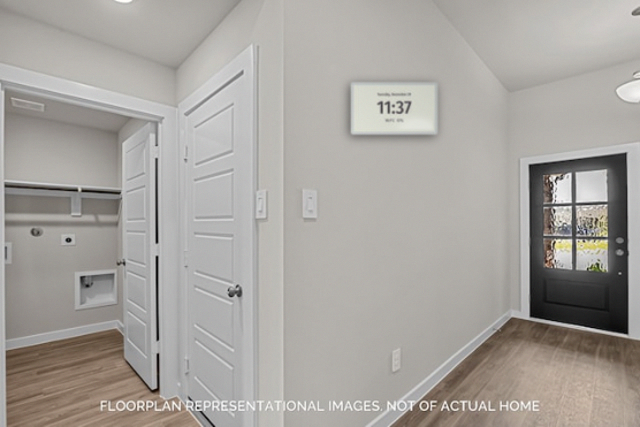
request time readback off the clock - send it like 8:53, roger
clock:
11:37
